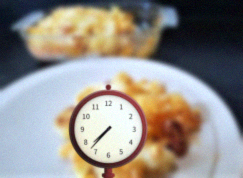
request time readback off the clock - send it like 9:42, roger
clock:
7:37
